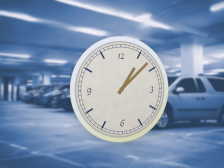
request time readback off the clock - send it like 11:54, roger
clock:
1:08
